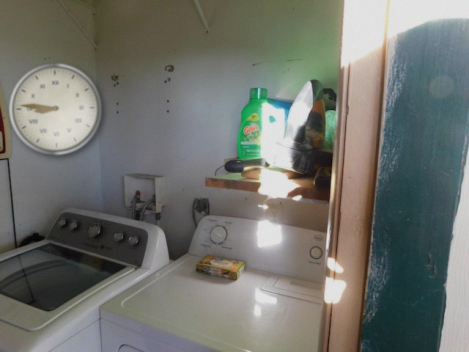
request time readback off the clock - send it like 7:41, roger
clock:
8:46
